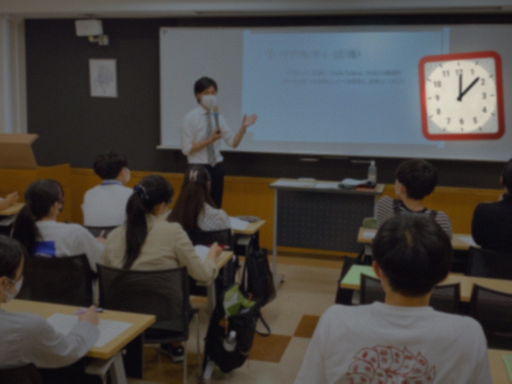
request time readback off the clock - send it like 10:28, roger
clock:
12:08
